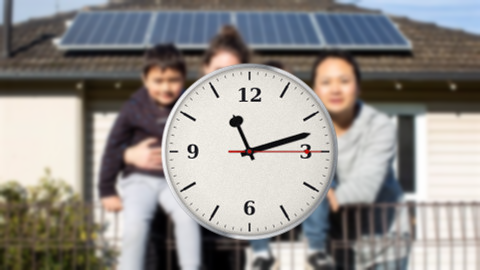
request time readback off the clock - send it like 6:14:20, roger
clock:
11:12:15
